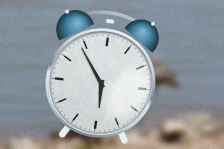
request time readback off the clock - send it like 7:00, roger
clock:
5:54
